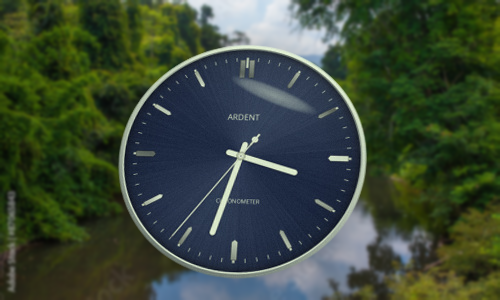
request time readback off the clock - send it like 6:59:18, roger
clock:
3:32:36
